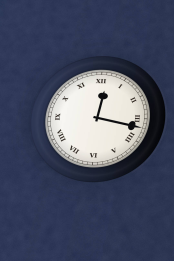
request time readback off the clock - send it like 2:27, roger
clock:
12:17
